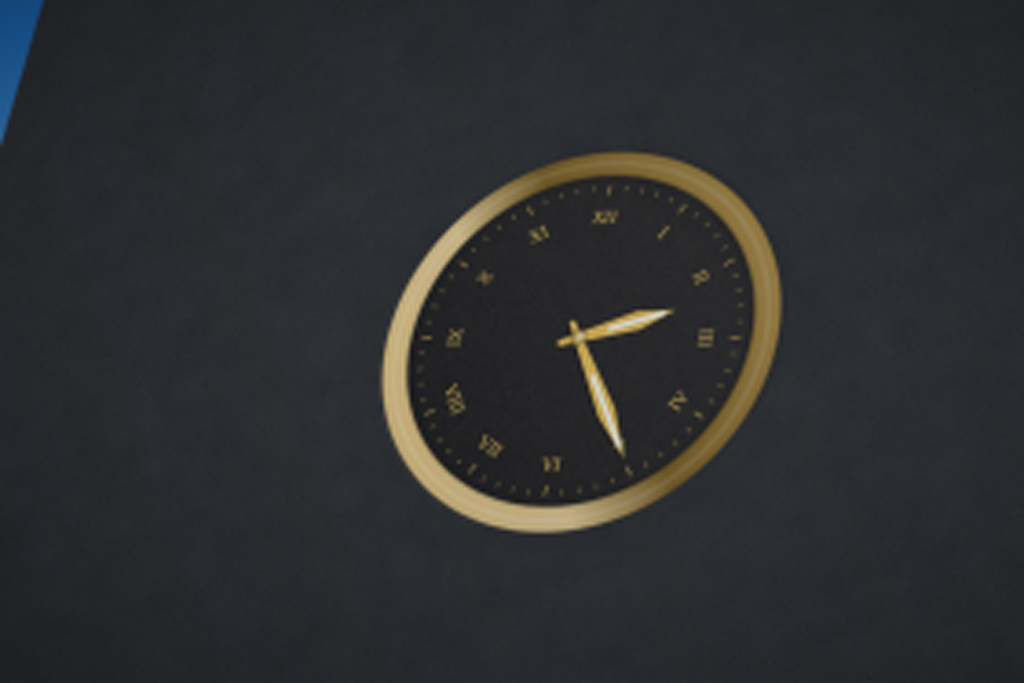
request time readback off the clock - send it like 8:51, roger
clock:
2:25
